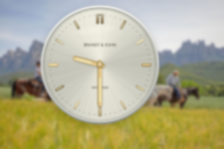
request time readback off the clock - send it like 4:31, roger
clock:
9:30
